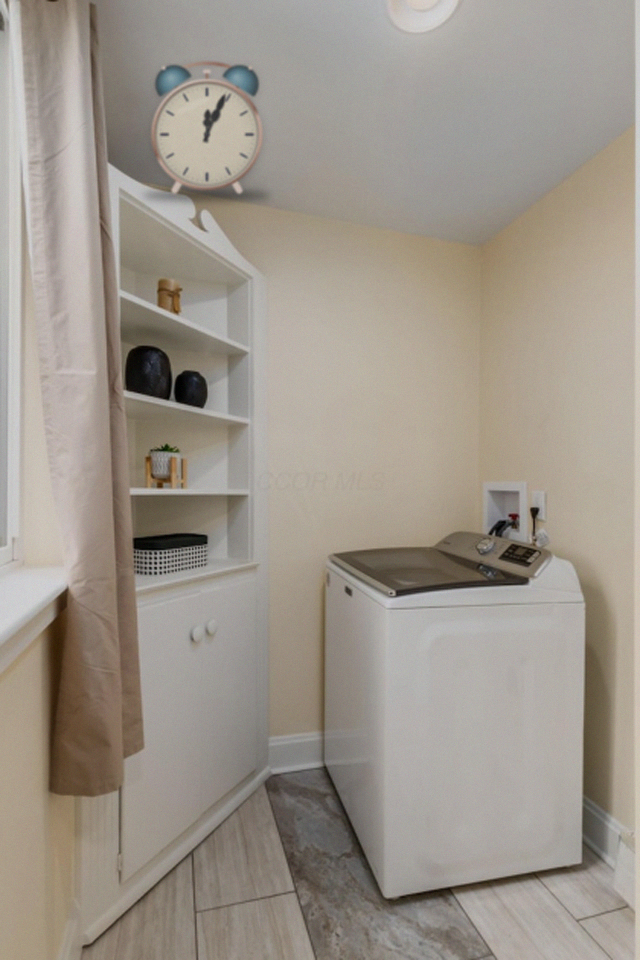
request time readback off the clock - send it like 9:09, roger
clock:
12:04
